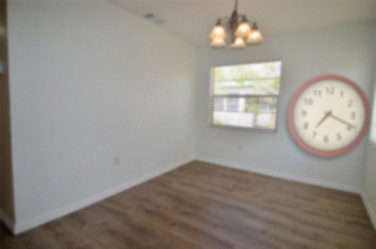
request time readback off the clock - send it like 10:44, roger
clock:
7:19
